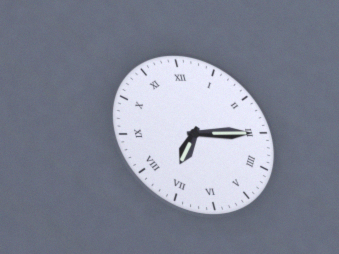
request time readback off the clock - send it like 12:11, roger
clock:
7:15
